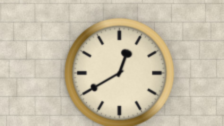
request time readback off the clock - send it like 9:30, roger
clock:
12:40
